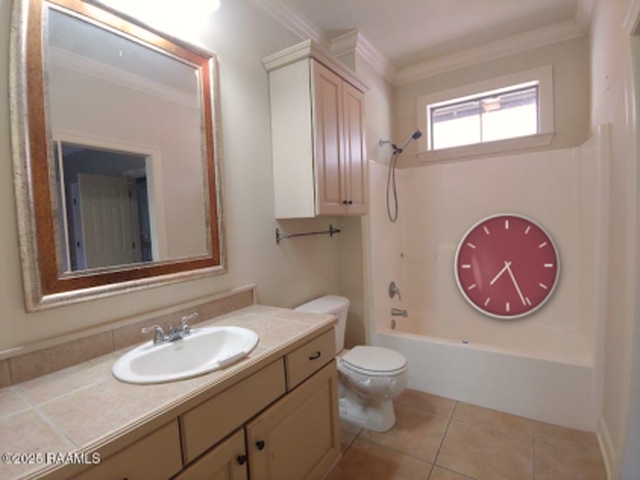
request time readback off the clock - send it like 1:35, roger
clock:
7:26
